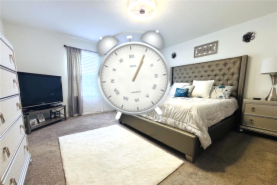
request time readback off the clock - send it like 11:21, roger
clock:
1:05
